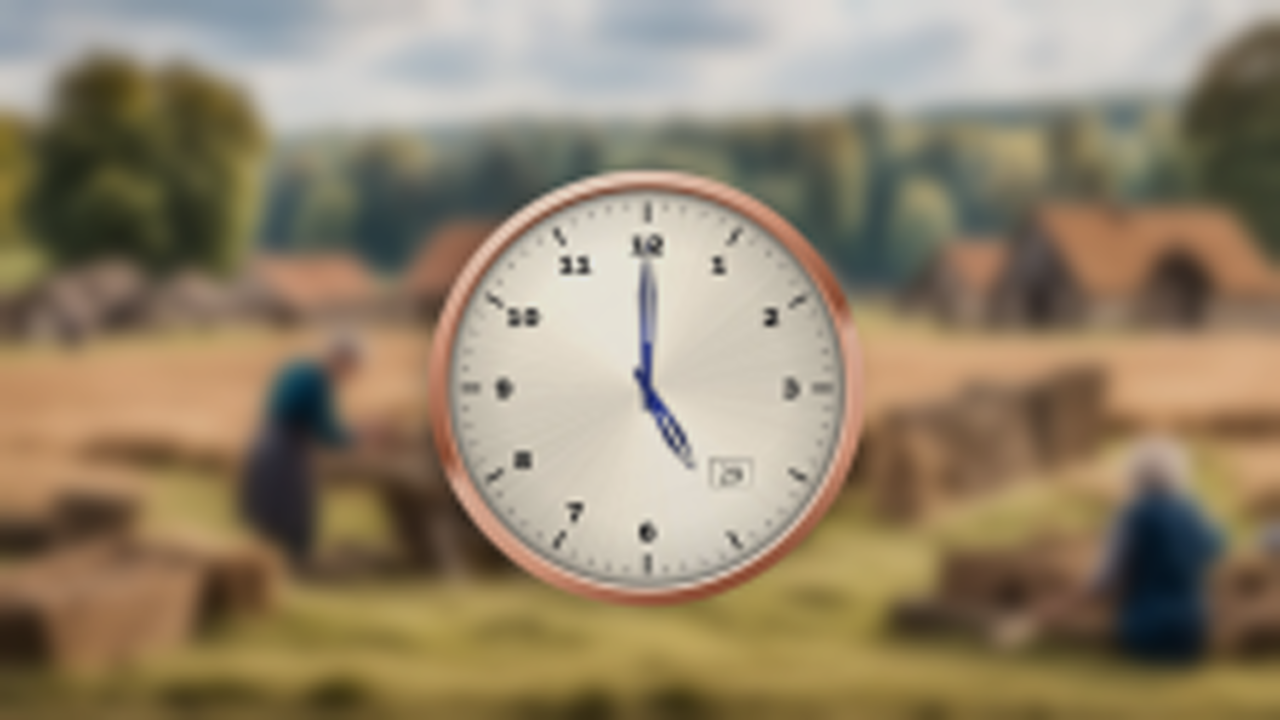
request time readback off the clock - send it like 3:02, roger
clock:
5:00
